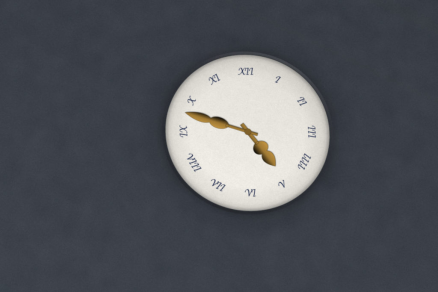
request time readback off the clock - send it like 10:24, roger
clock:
4:48
